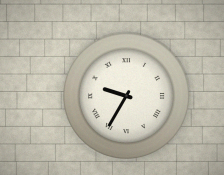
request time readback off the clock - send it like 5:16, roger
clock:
9:35
